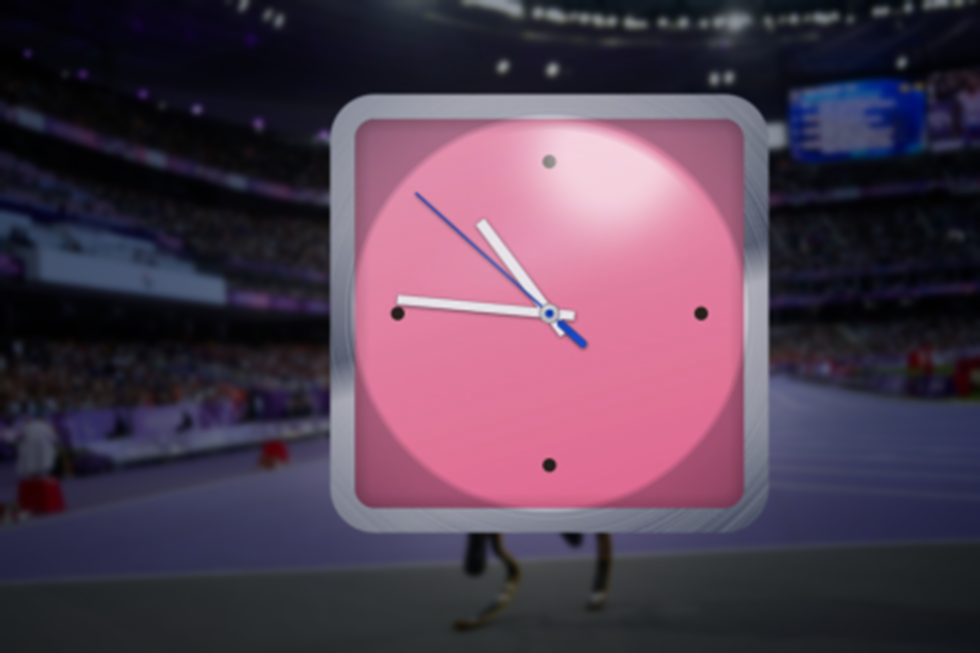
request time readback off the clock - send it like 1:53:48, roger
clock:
10:45:52
